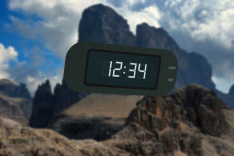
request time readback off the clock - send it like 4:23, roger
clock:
12:34
